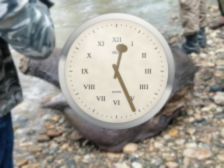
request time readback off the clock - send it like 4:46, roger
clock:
12:26
